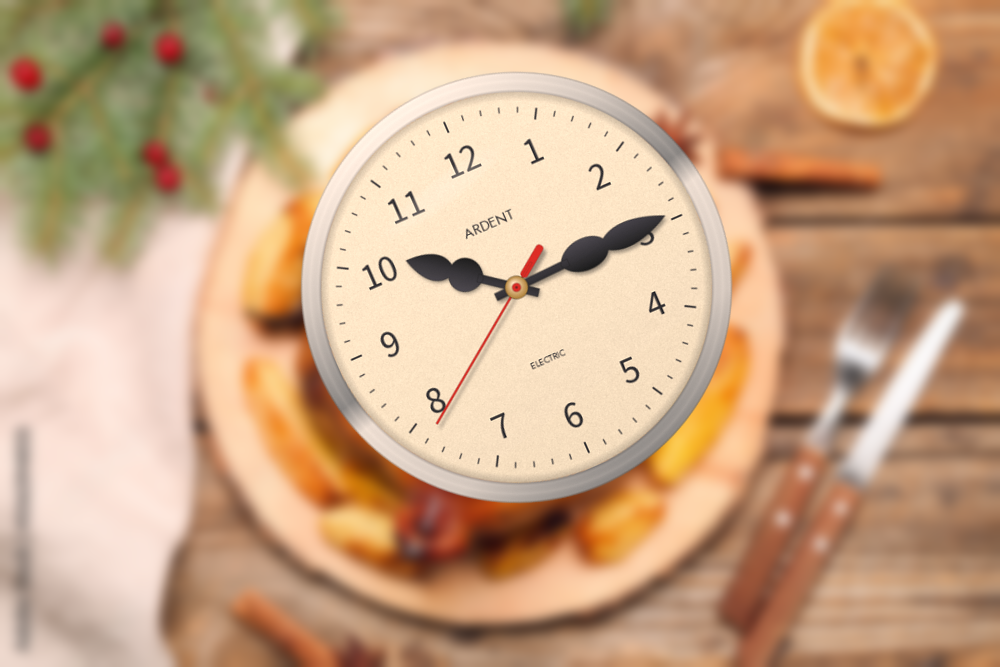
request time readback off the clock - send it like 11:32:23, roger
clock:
10:14:39
